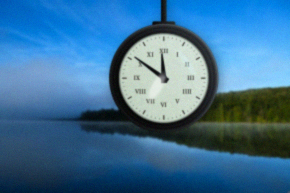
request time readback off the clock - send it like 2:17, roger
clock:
11:51
